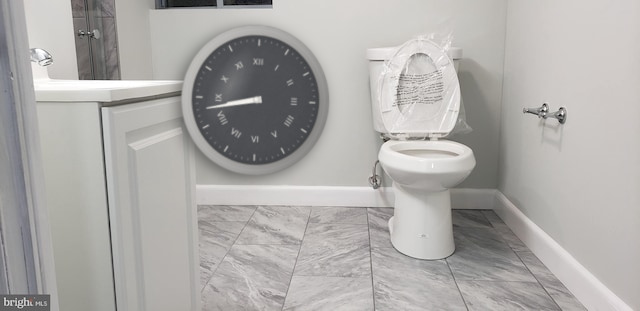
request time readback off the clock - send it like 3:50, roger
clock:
8:43
